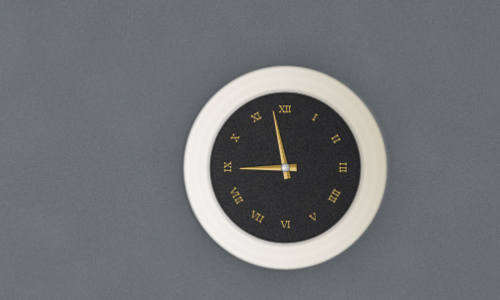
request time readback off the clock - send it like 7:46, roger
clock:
8:58
